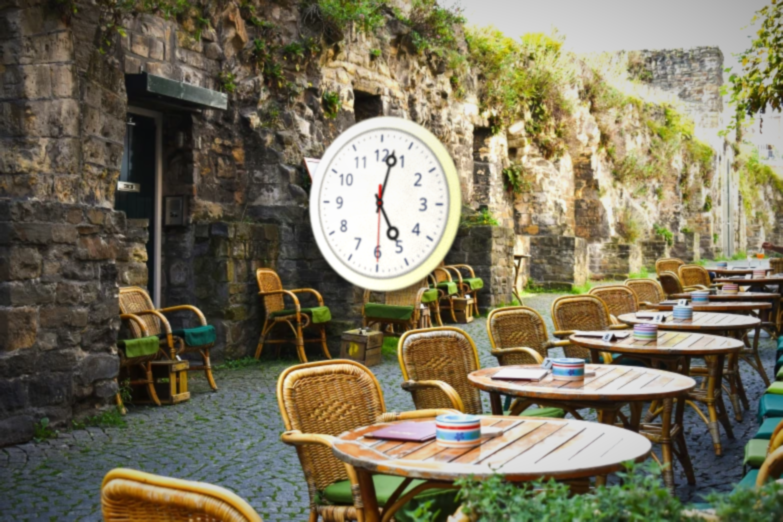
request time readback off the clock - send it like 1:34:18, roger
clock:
5:02:30
